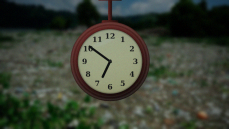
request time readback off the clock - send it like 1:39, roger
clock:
6:51
